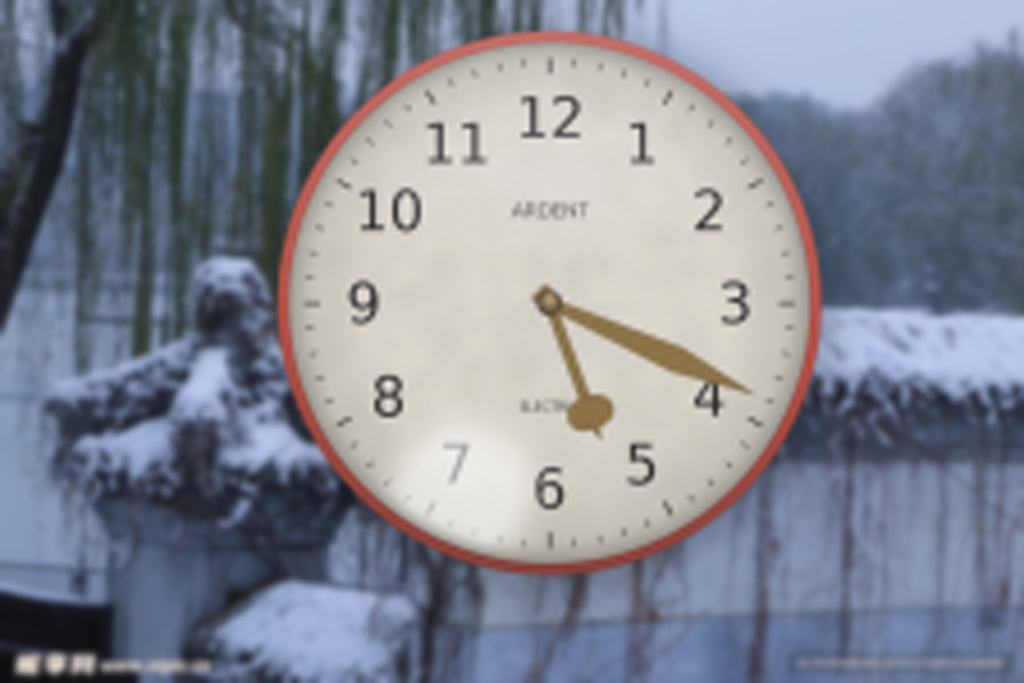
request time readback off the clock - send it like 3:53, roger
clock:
5:19
